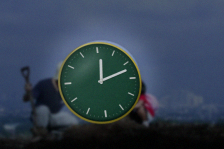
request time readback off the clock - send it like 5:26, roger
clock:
12:12
